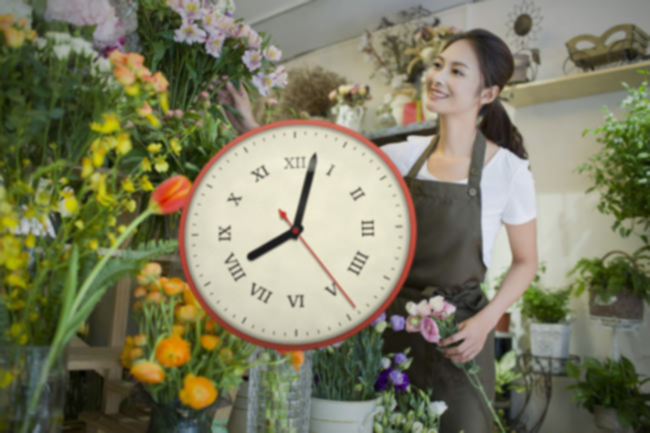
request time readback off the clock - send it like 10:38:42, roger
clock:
8:02:24
